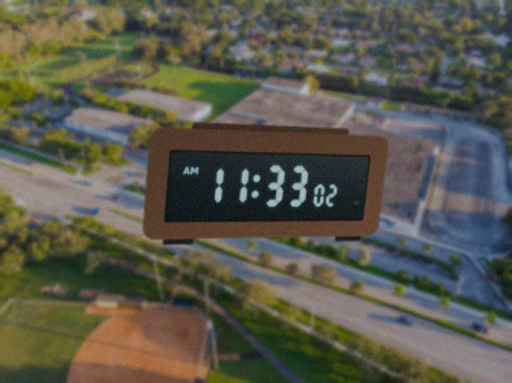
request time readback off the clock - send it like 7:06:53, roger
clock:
11:33:02
